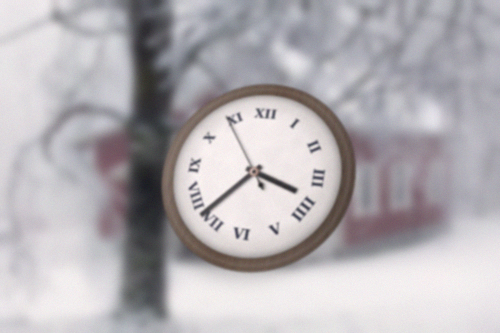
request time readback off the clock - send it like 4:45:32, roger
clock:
3:36:54
